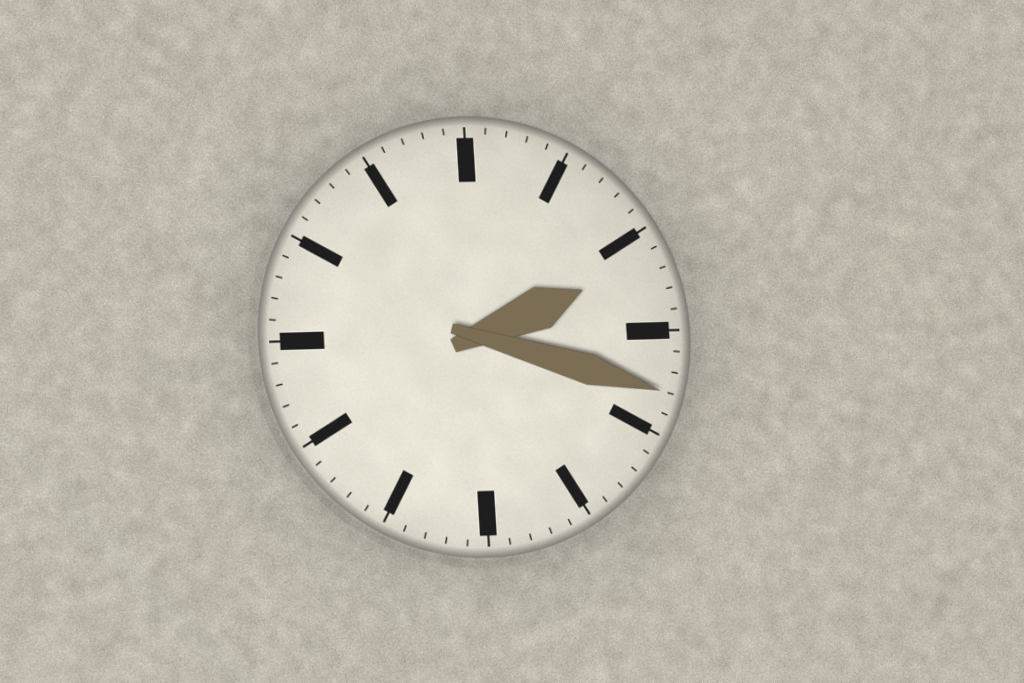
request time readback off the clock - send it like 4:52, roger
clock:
2:18
